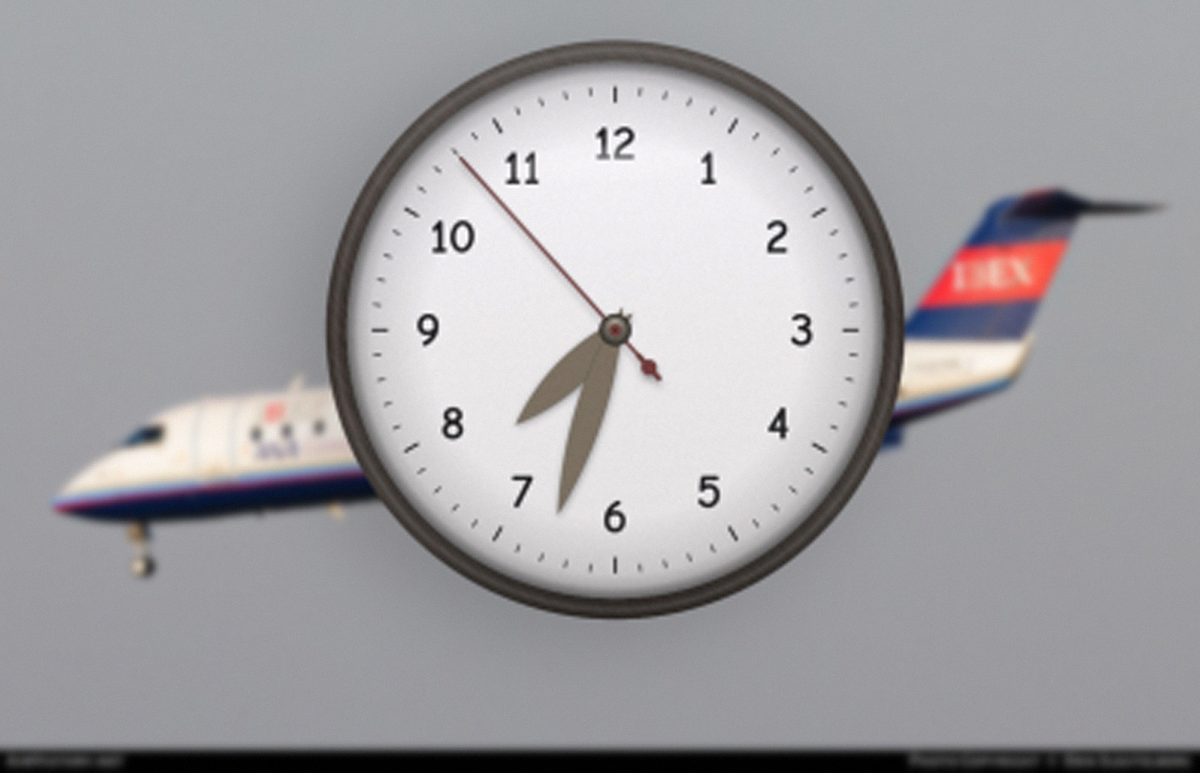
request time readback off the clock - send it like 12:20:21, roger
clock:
7:32:53
